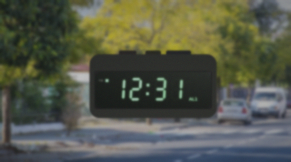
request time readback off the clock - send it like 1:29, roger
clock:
12:31
